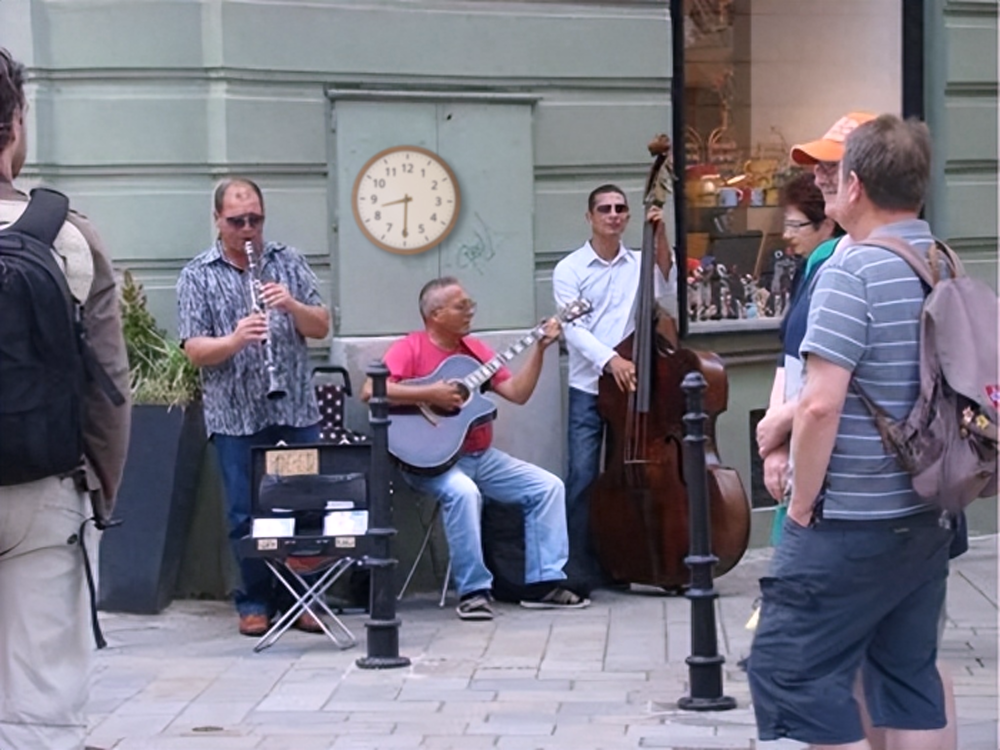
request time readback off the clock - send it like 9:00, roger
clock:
8:30
